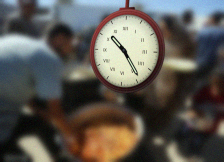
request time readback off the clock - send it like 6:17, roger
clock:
10:24
